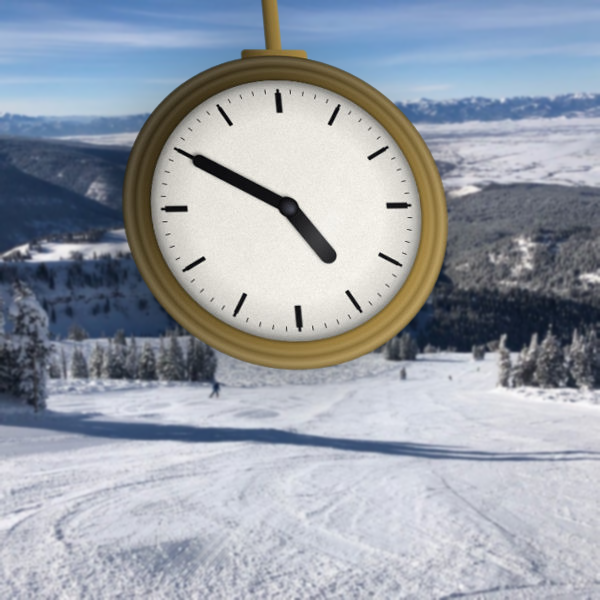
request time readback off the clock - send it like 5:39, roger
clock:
4:50
